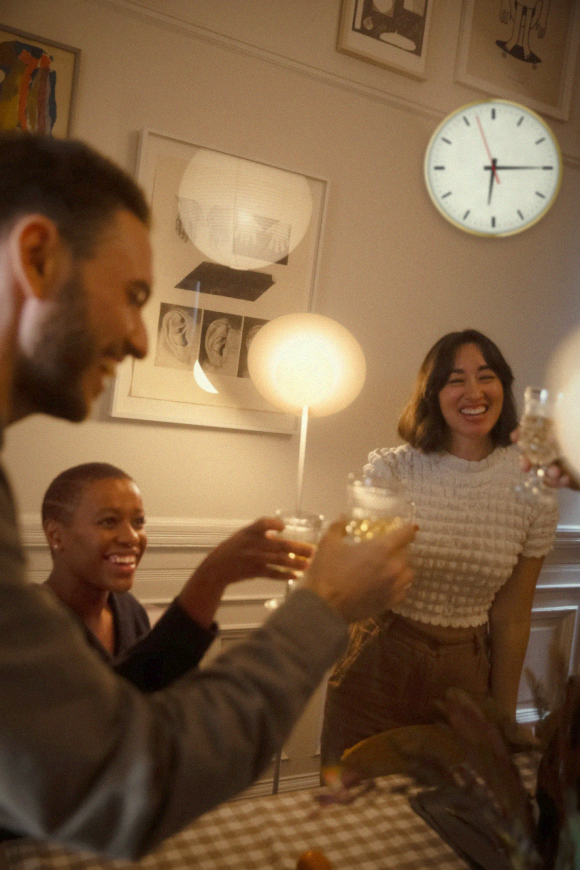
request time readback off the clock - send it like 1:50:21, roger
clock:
6:14:57
